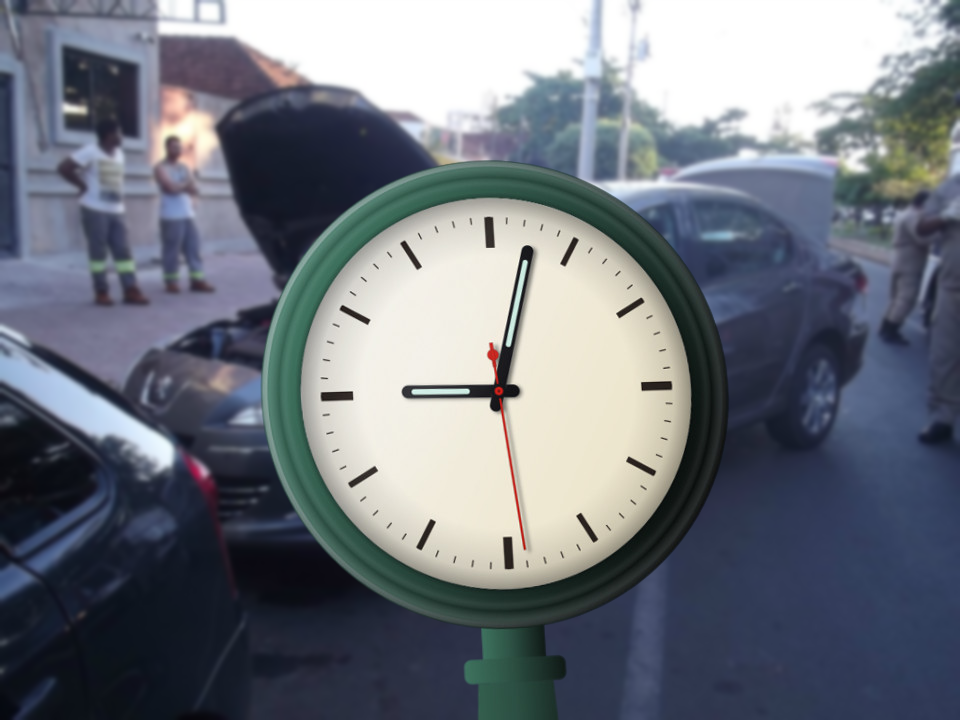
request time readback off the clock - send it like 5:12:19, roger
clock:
9:02:29
